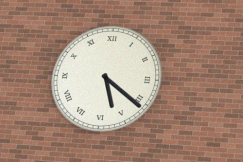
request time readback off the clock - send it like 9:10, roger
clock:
5:21
